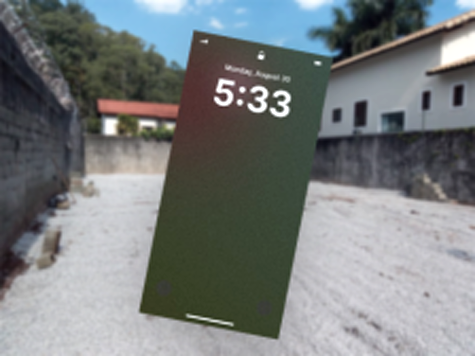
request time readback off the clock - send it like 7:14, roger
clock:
5:33
